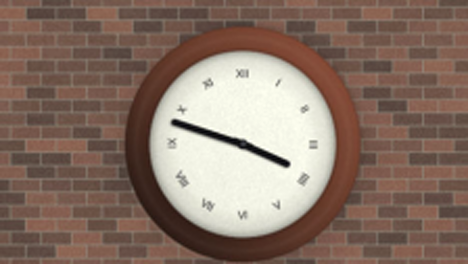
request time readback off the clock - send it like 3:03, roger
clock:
3:48
